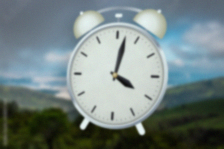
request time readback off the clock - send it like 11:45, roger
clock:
4:02
